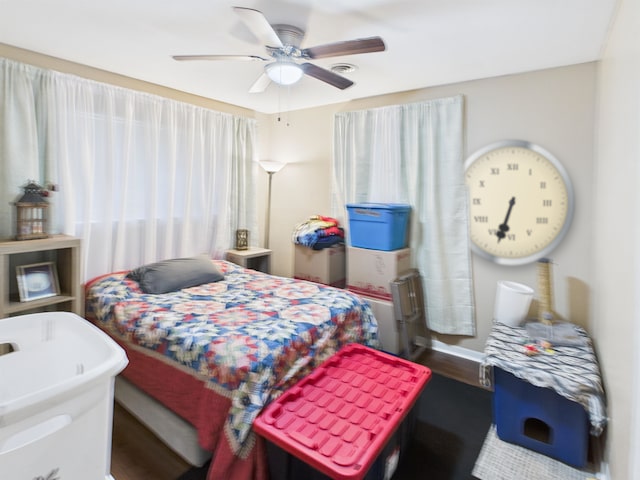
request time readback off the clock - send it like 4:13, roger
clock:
6:33
